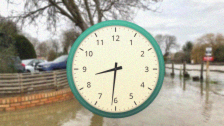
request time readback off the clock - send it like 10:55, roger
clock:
8:31
